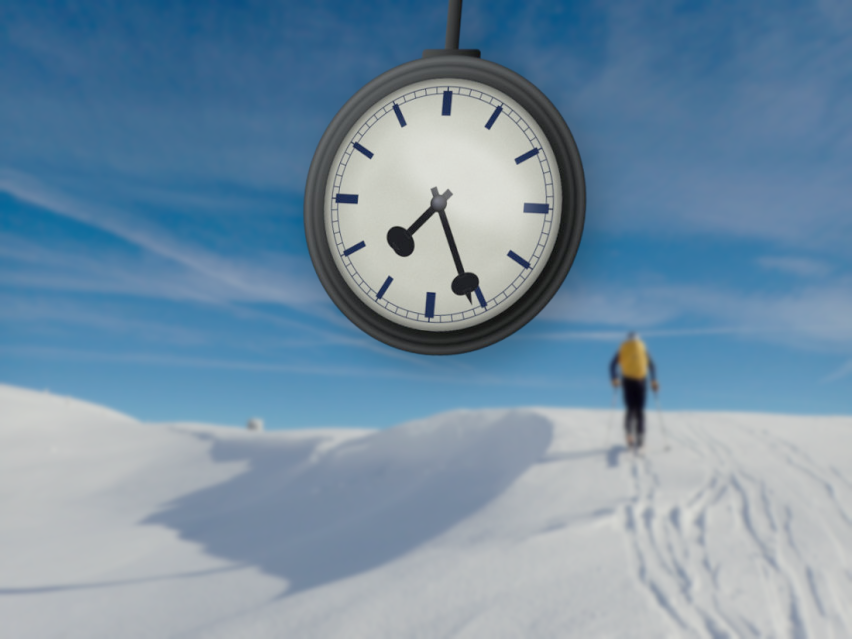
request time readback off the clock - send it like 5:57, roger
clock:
7:26
